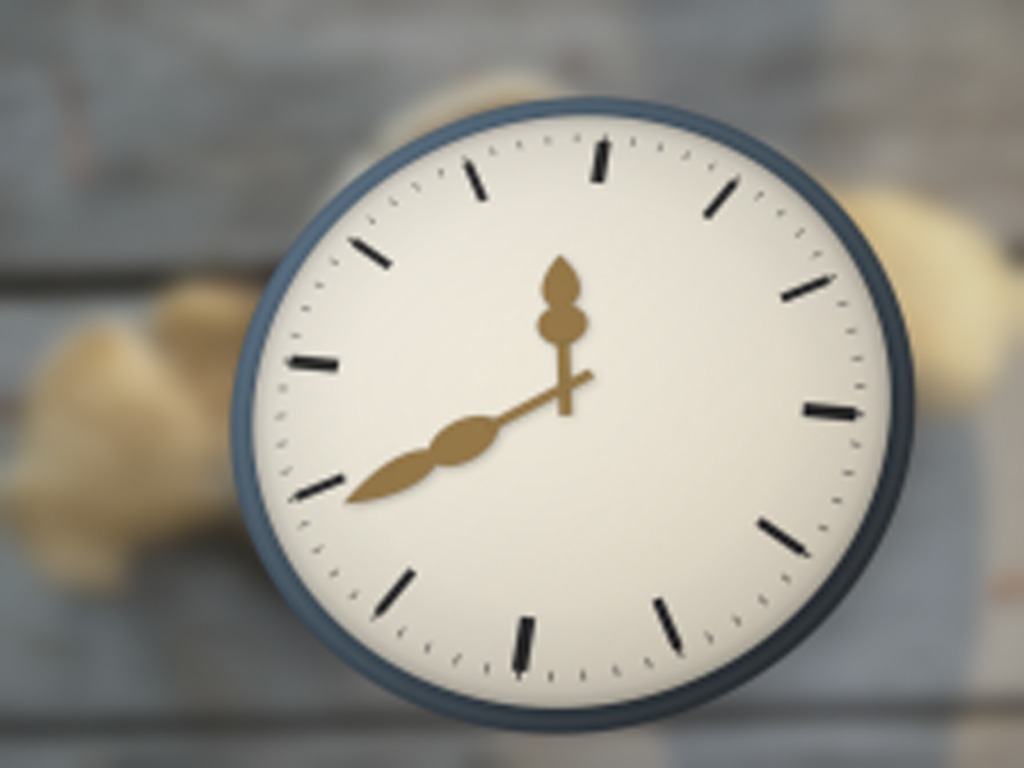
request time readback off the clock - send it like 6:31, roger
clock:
11:39
